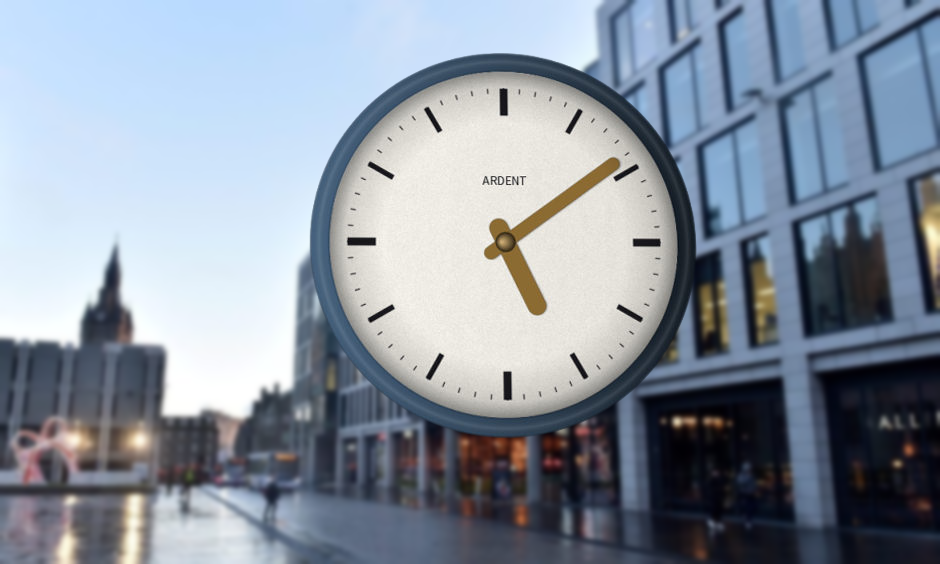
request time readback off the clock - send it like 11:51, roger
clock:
5:09
